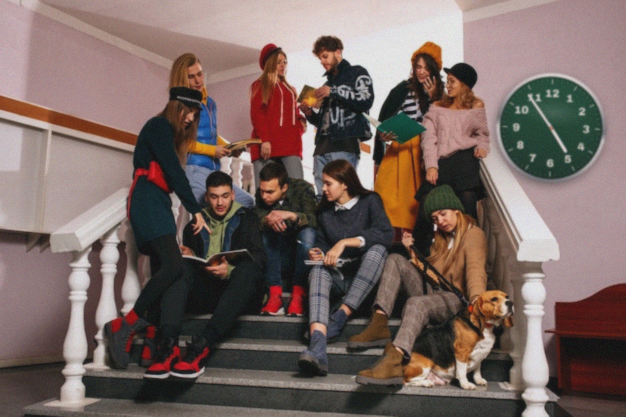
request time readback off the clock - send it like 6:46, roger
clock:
4:54
